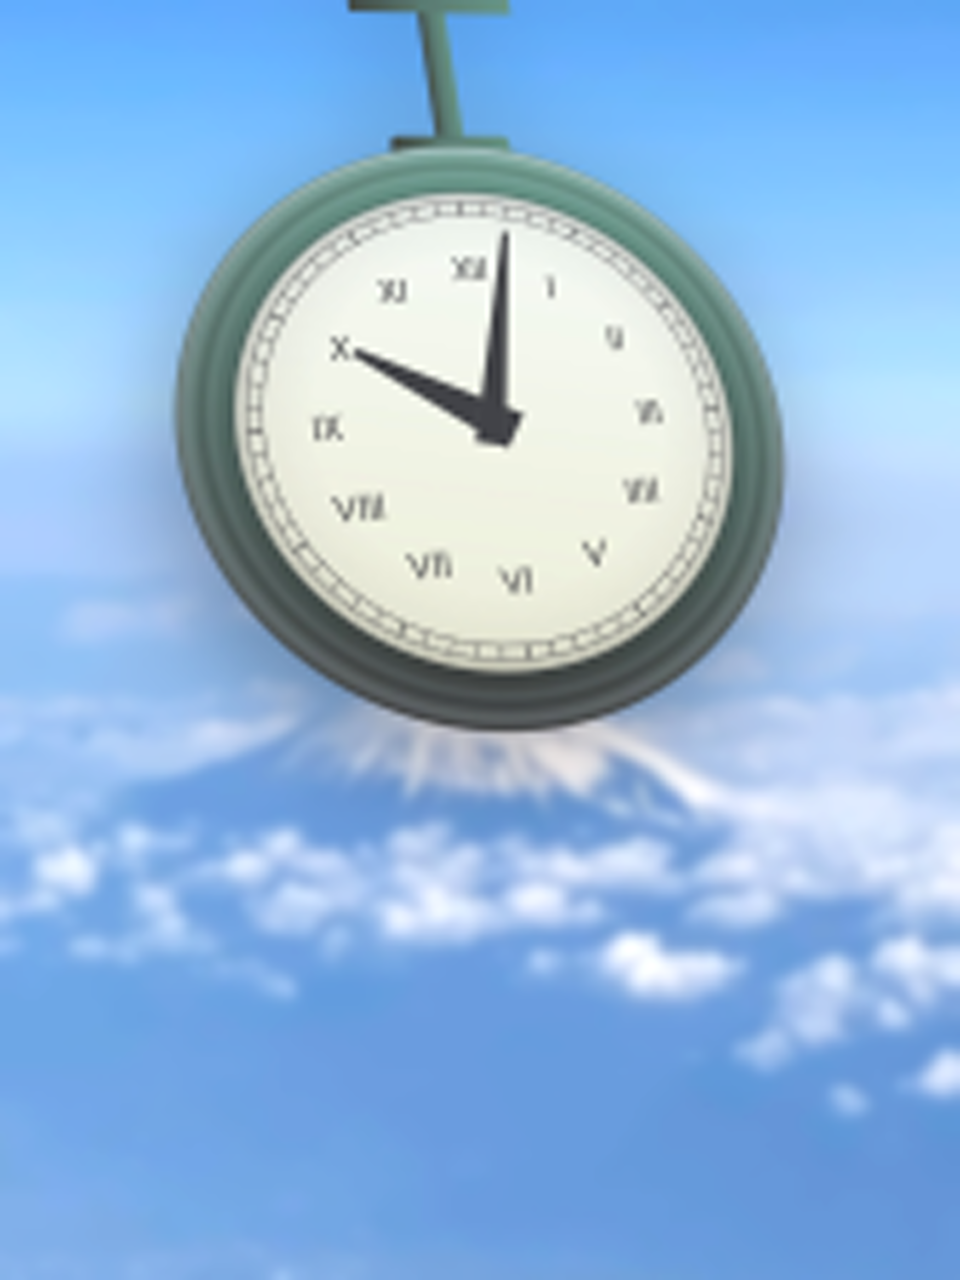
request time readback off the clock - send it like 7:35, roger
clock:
10:02
